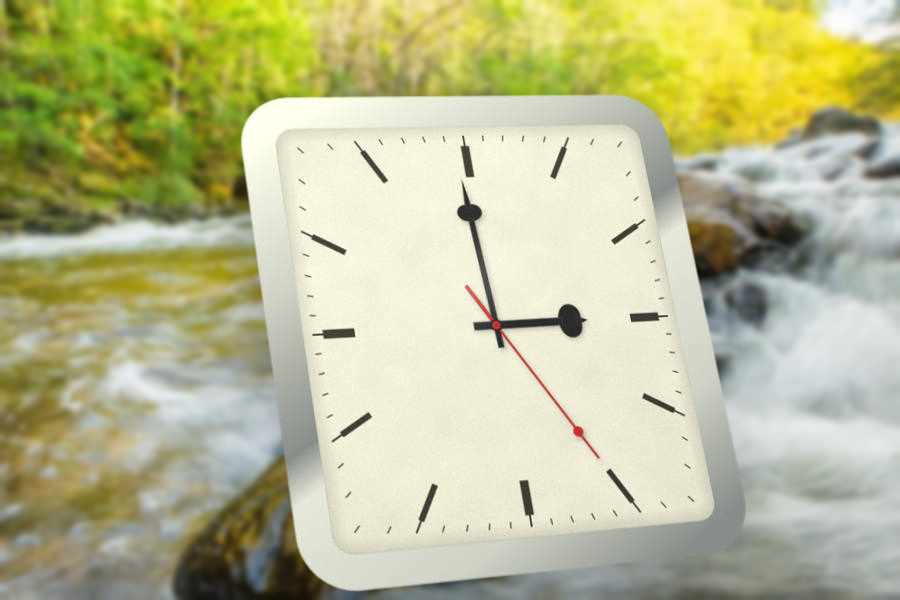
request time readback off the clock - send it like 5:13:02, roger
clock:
2:59:25
